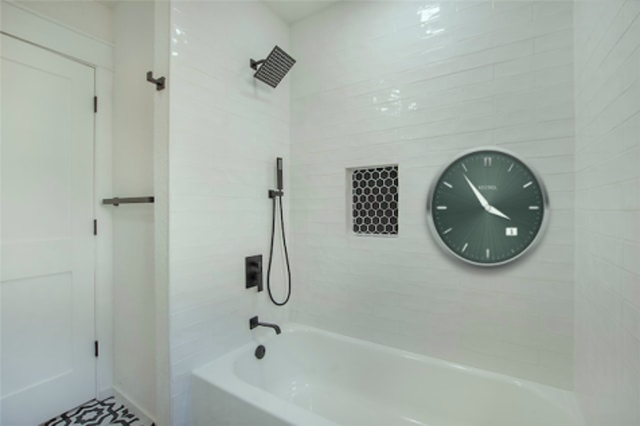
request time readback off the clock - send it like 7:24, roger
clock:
3:54
